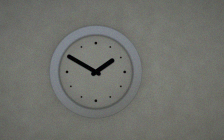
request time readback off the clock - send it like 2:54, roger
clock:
1:50
